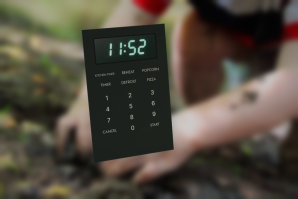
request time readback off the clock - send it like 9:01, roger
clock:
11:52
